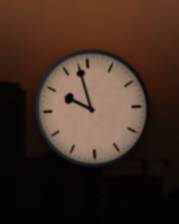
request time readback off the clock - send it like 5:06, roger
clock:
9:58
